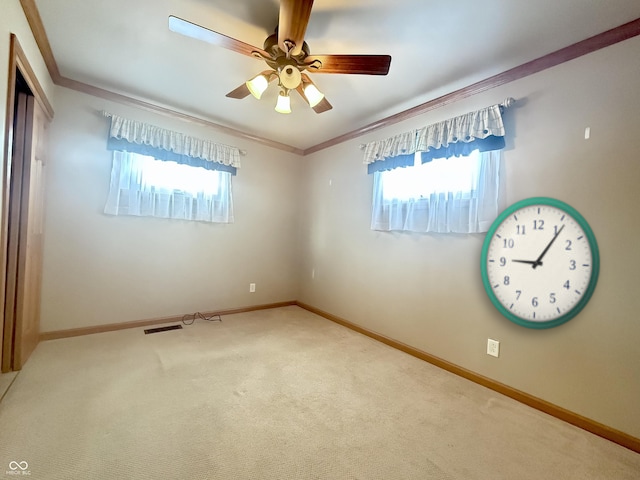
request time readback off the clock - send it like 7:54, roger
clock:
9:06
